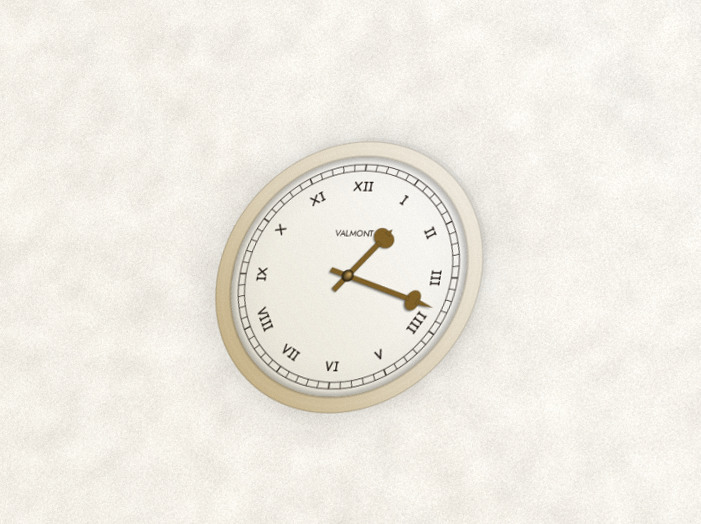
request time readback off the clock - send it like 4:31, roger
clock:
1:18
